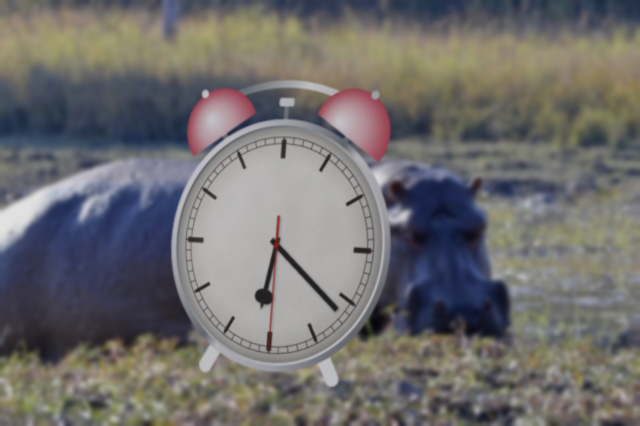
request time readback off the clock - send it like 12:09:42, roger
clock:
6:21:30
